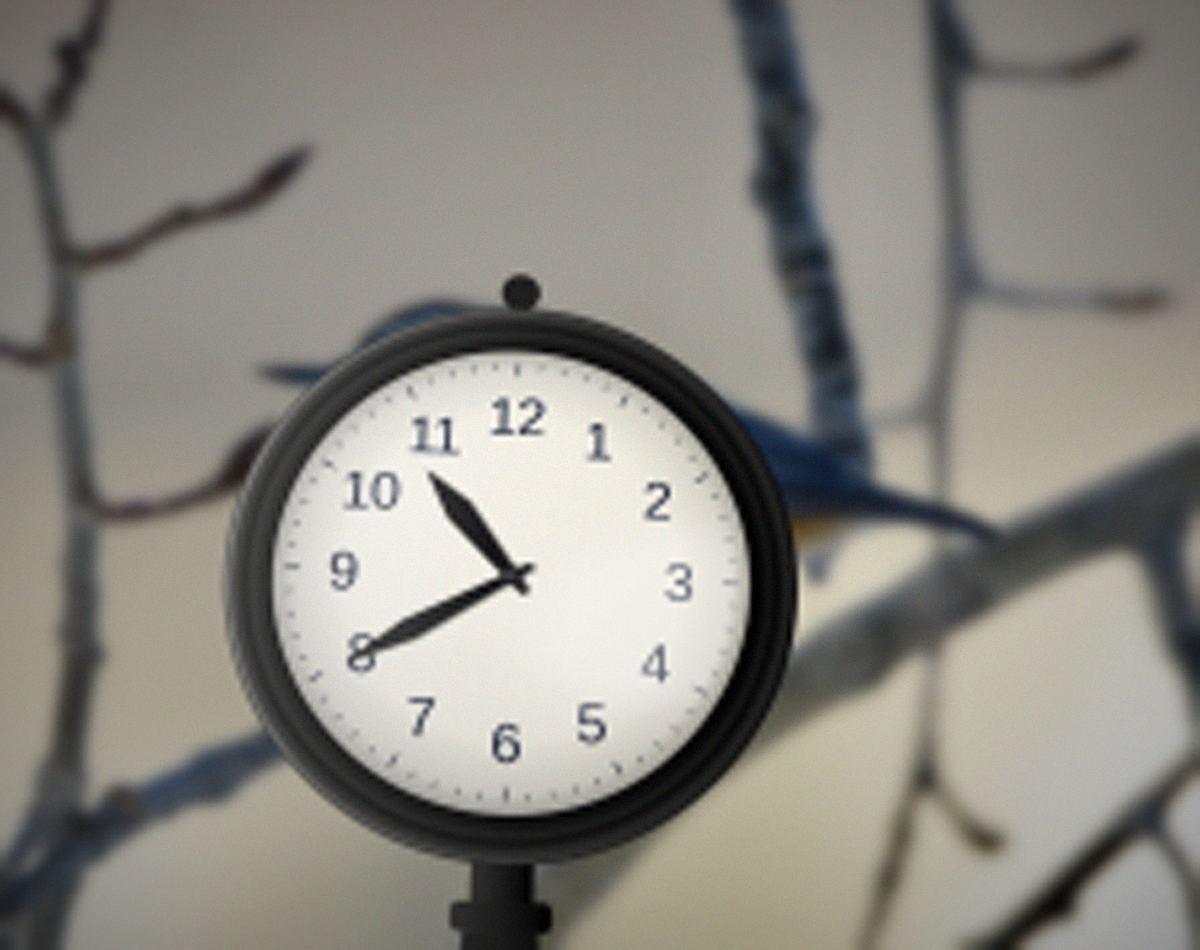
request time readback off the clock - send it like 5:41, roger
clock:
10:40
